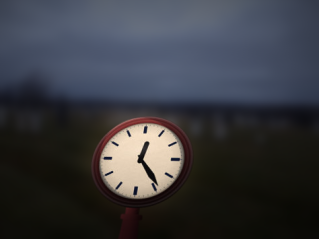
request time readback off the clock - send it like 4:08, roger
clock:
12:24
